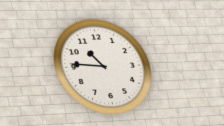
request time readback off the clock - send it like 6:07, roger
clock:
10:46
